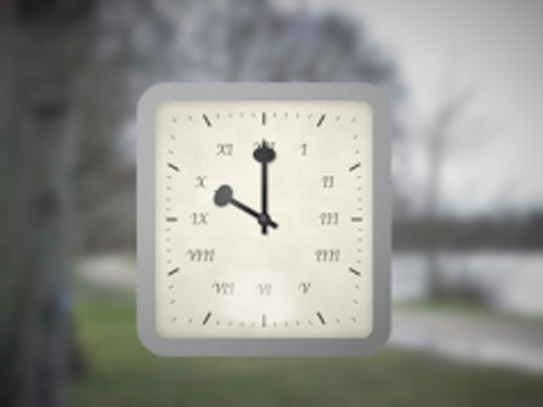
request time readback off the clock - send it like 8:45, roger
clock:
10:00
